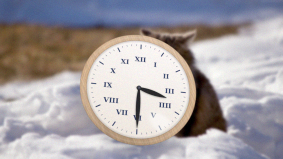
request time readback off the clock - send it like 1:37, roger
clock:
3:30
